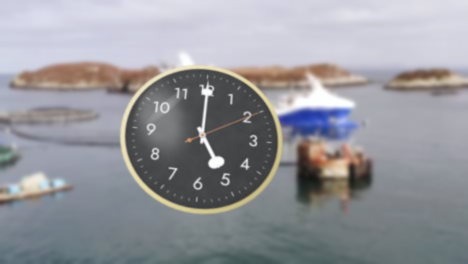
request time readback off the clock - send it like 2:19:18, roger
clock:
5:00:10
